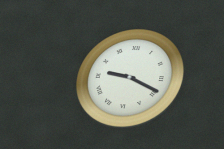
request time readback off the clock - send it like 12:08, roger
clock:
9:19
